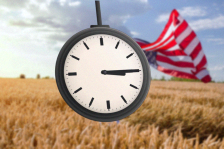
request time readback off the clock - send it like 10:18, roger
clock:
3:15
